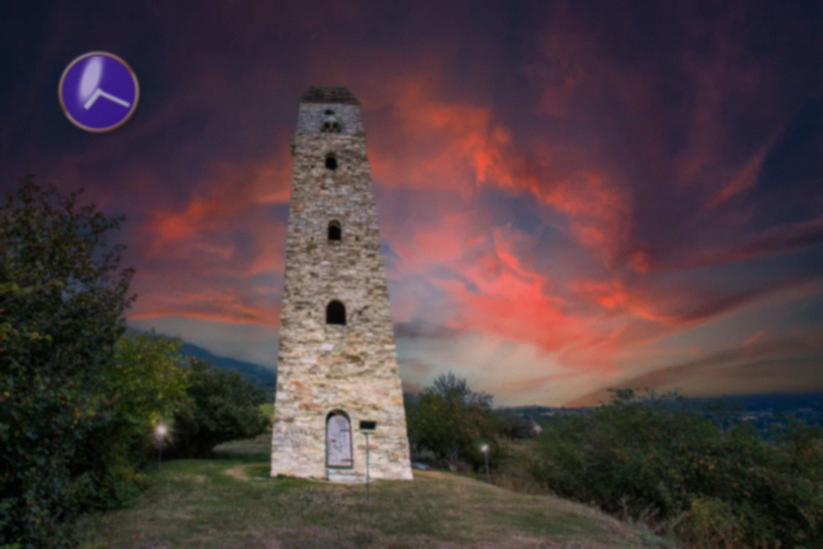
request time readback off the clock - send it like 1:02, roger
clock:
7:19
